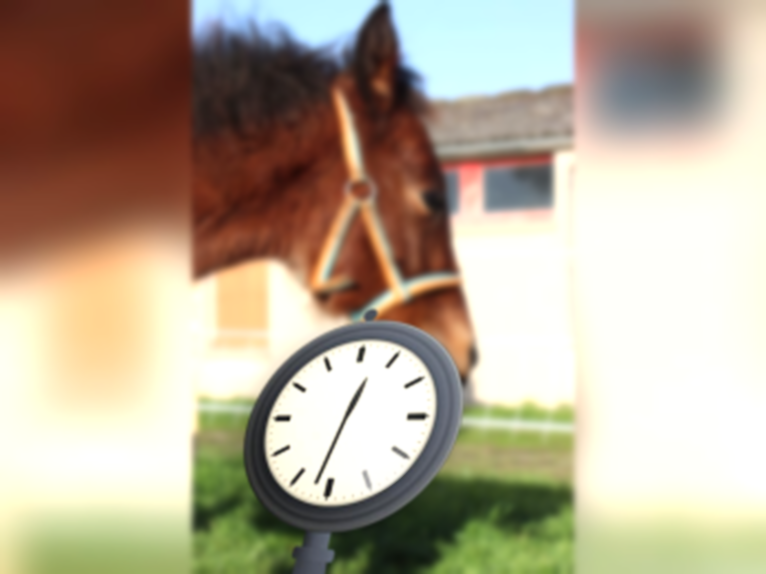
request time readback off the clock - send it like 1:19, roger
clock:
12:32
